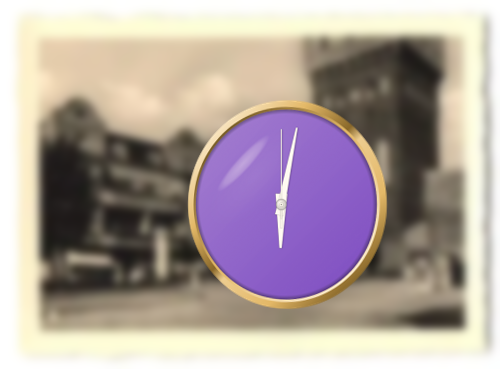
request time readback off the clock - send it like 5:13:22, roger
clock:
6:02:00
